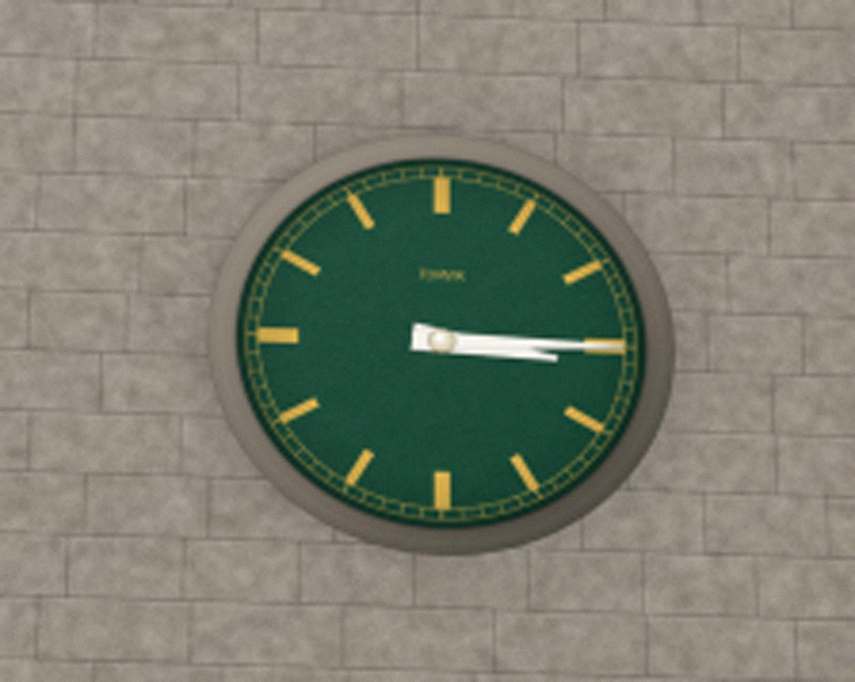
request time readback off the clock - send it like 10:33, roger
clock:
3:15
